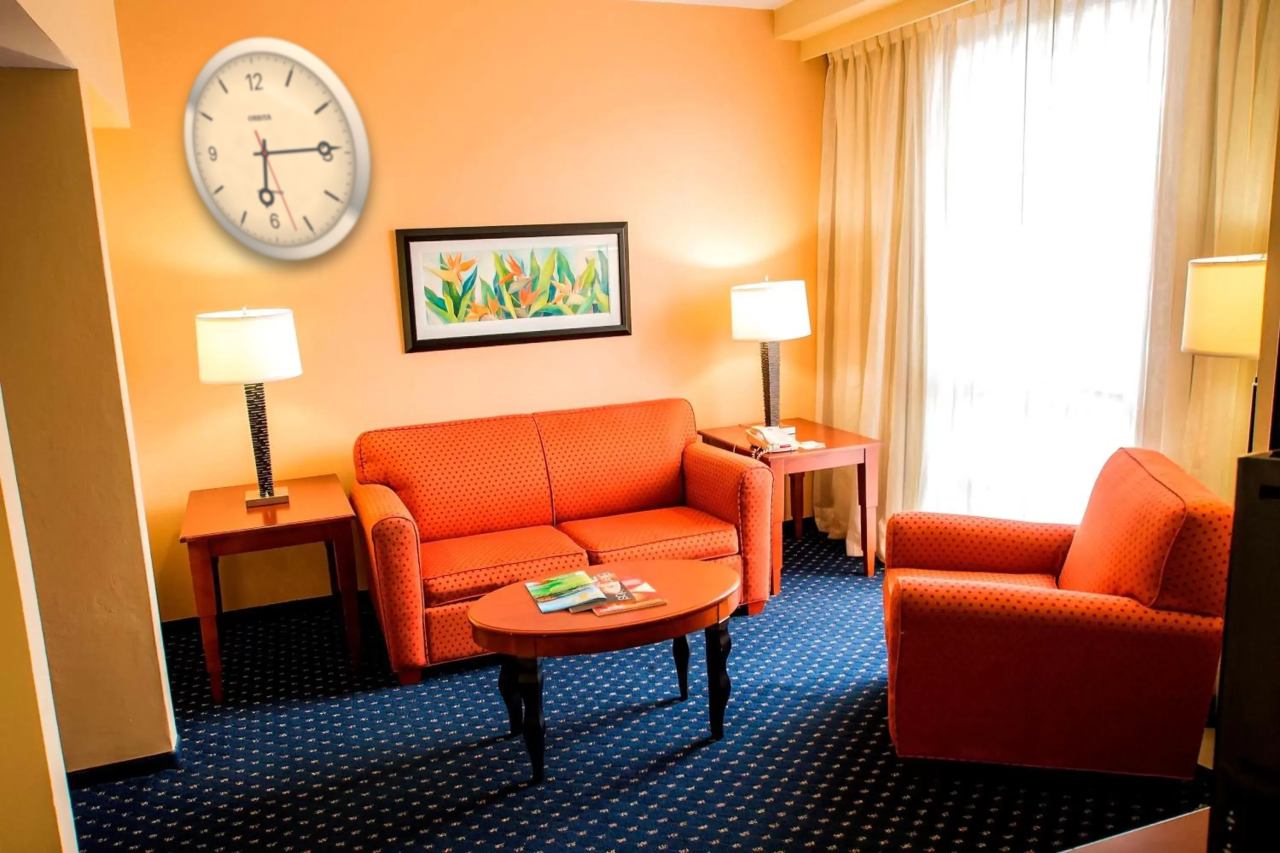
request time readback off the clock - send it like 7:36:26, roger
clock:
6:14:27
